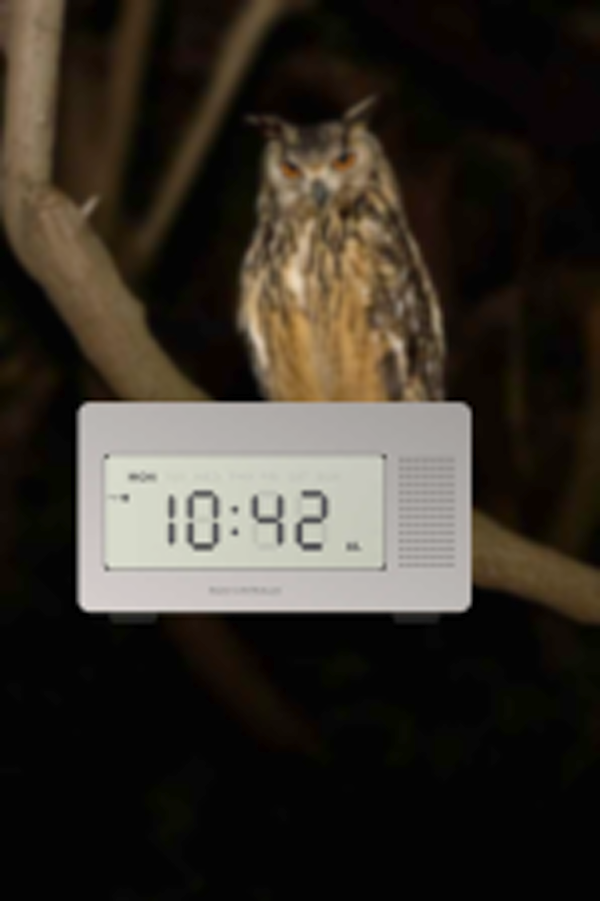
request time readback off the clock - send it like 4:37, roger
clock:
10:42
